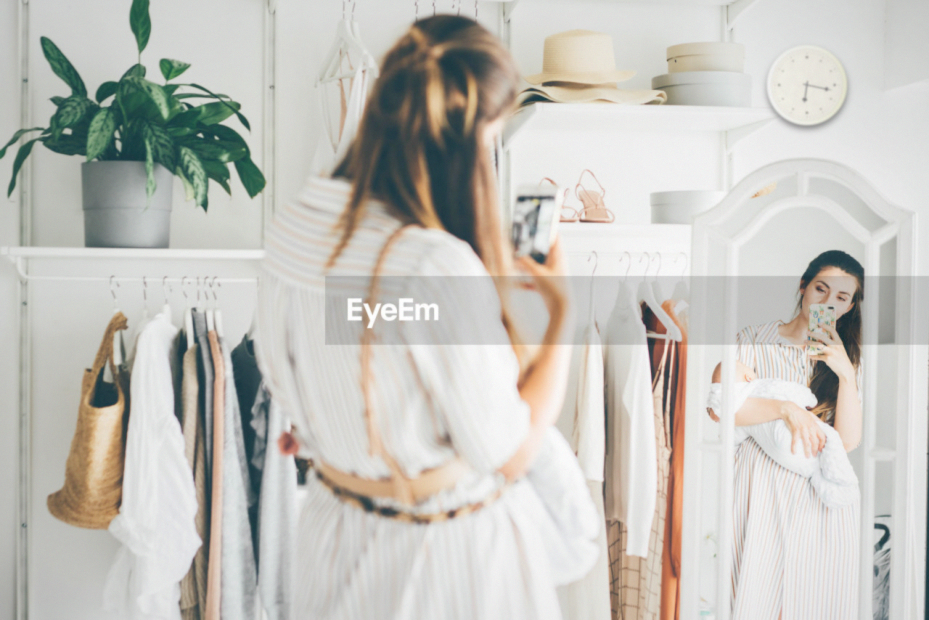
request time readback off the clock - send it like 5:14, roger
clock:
6:17
